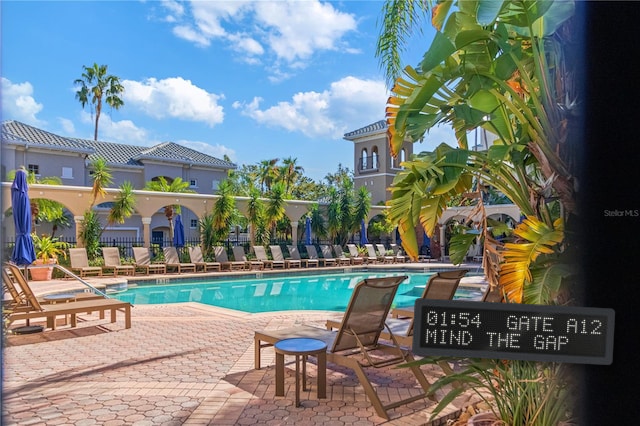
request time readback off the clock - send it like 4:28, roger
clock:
1:54
